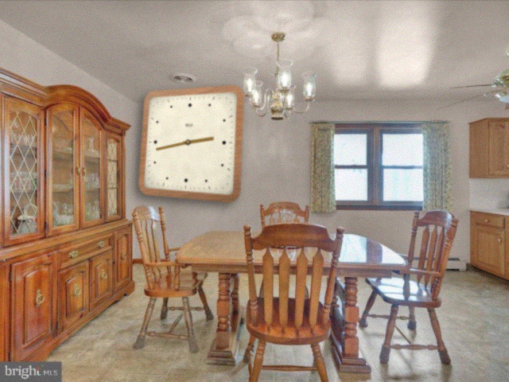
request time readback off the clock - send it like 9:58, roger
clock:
2:43
